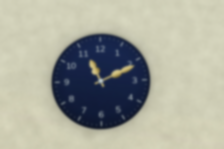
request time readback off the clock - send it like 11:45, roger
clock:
11:11
